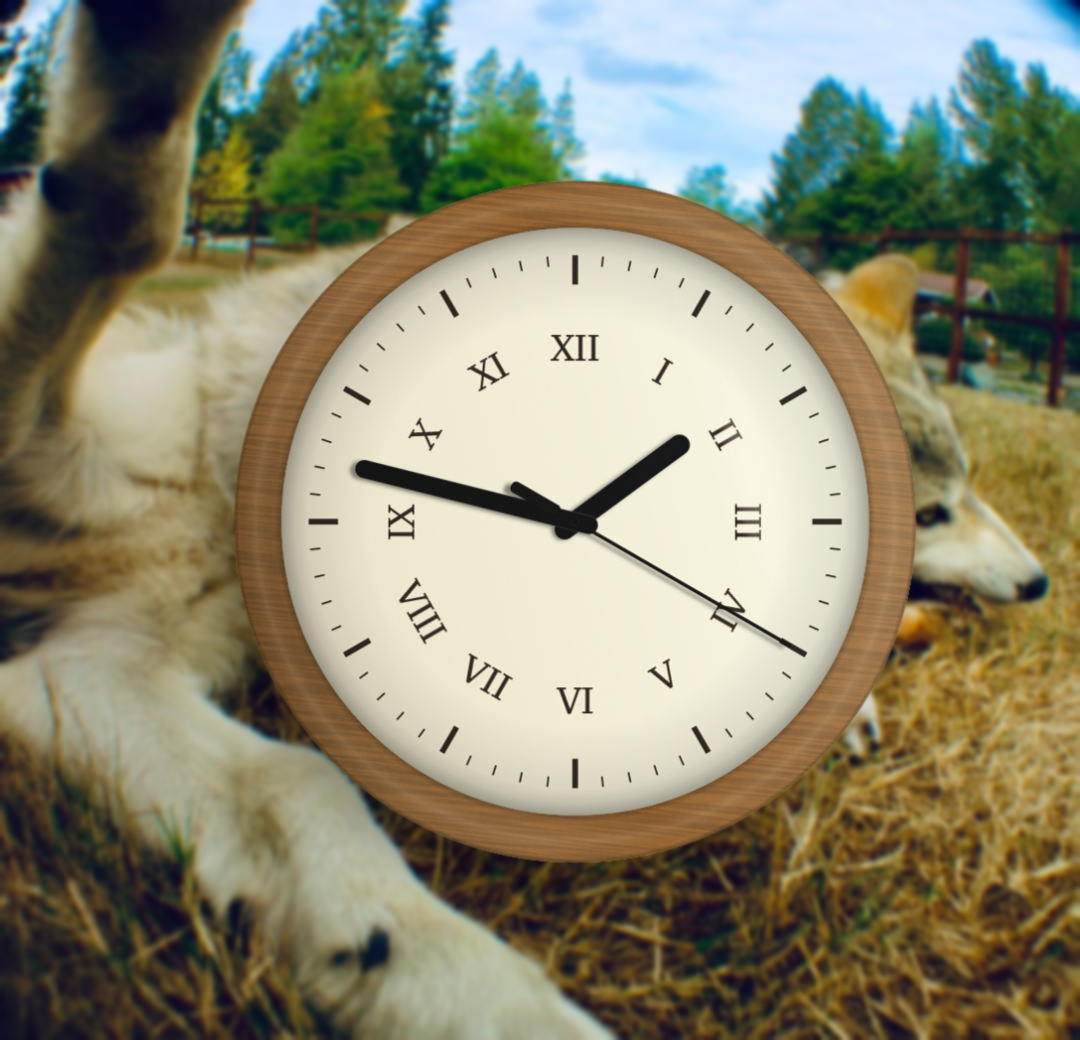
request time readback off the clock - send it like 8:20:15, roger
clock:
1:47:20
